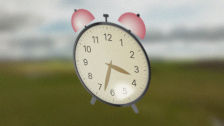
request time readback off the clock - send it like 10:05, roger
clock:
3:33
